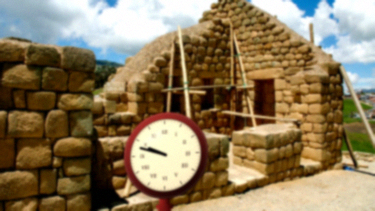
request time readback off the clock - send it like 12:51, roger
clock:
9:48
